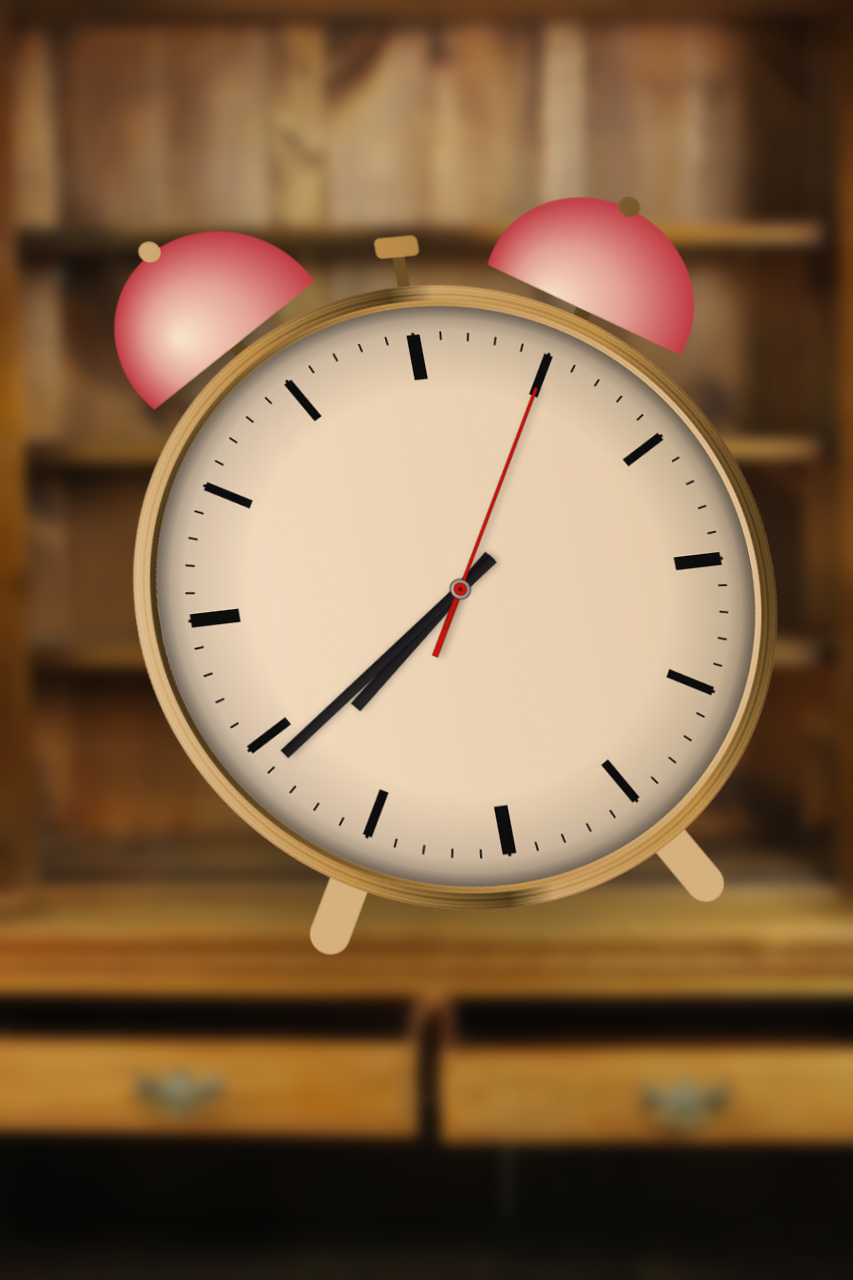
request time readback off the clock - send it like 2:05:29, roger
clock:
7:39:05
